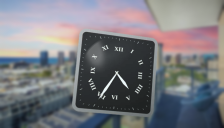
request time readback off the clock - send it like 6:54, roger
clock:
4:35
